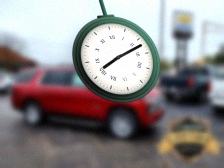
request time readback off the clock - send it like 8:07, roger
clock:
8:12
